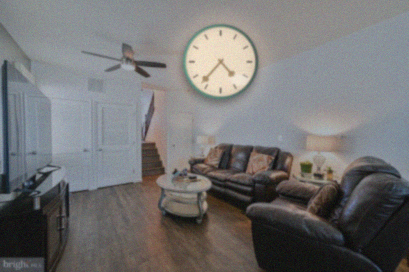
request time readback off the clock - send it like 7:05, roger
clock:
4:37
